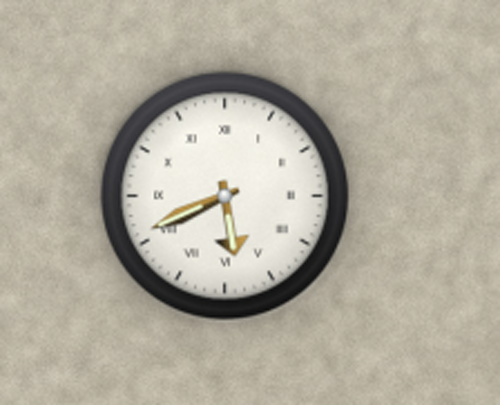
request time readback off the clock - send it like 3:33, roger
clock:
5:41
